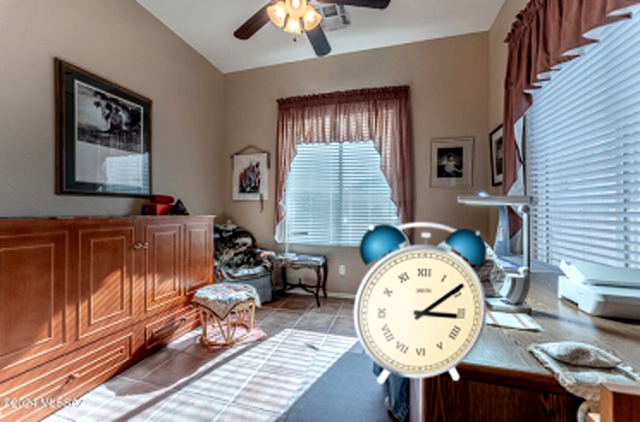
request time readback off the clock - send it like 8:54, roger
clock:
3:09
